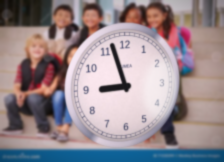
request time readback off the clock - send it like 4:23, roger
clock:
8:57
